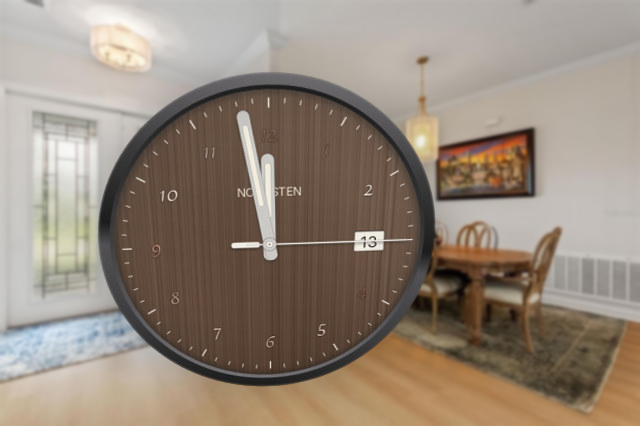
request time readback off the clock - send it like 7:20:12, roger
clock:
11:58:15
